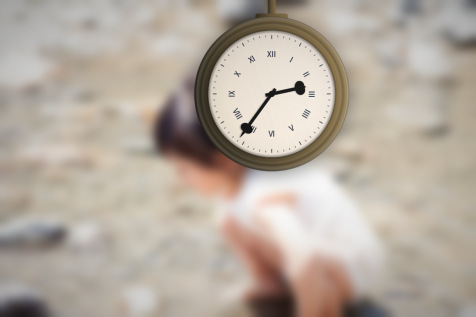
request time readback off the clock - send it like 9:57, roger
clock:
2:36
